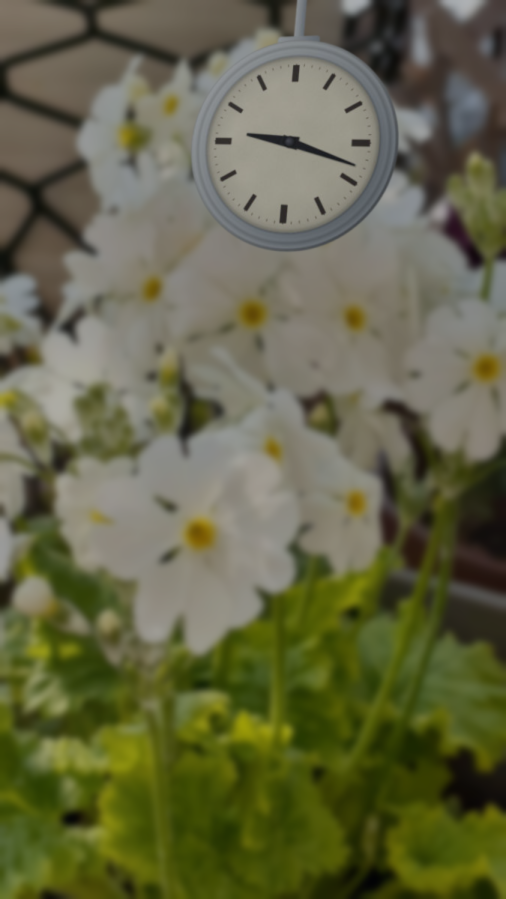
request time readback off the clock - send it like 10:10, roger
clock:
9:18
